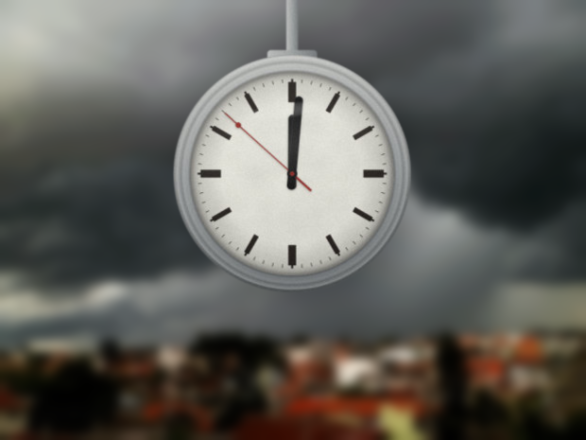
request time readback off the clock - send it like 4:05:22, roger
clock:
12:00:52
